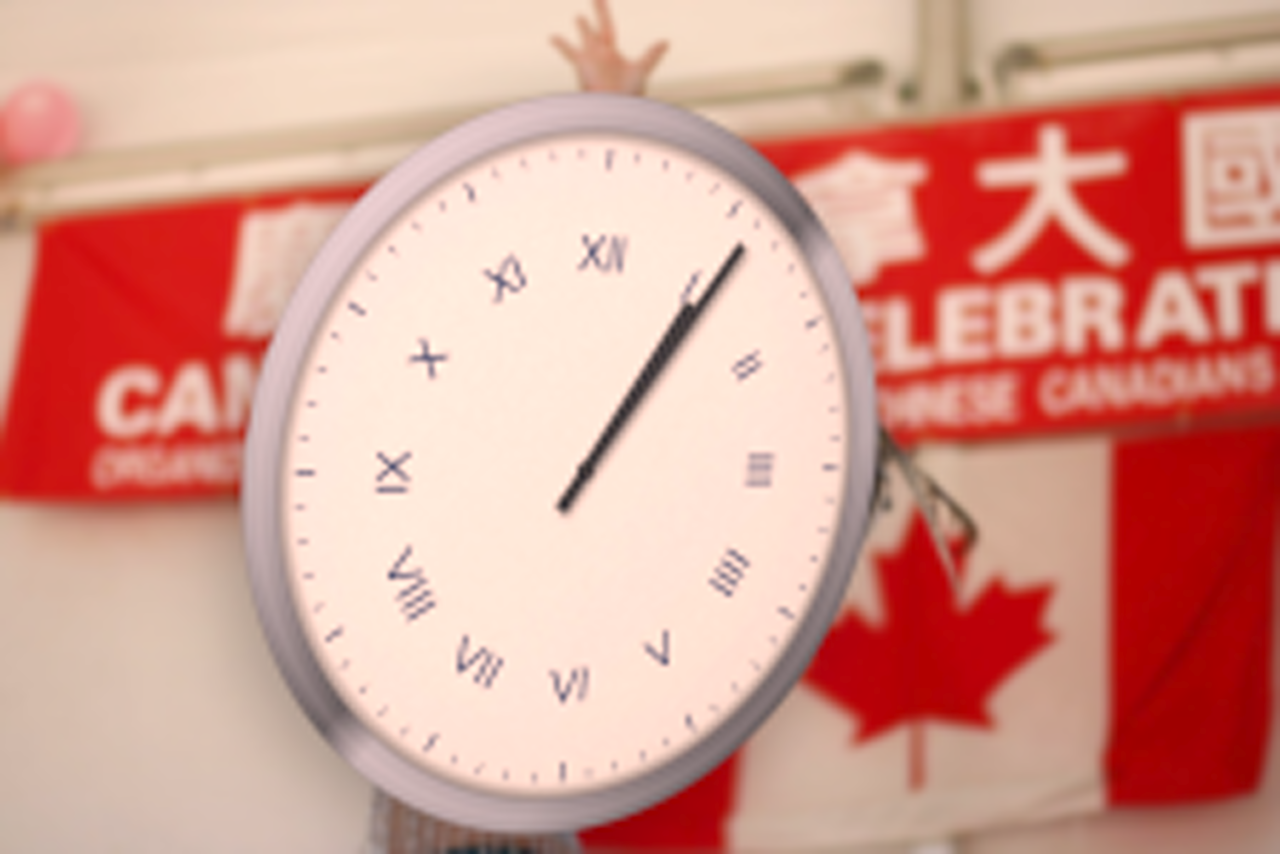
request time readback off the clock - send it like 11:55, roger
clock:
1:06
